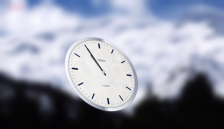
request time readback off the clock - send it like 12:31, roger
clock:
10:55
